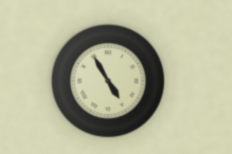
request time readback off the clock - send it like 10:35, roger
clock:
4:55
